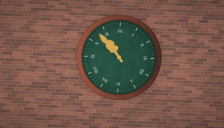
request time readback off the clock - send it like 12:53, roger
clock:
10:53
